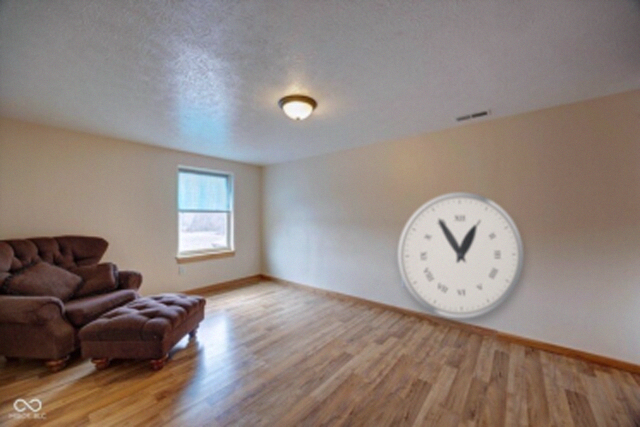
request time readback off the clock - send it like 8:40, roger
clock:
12:55
